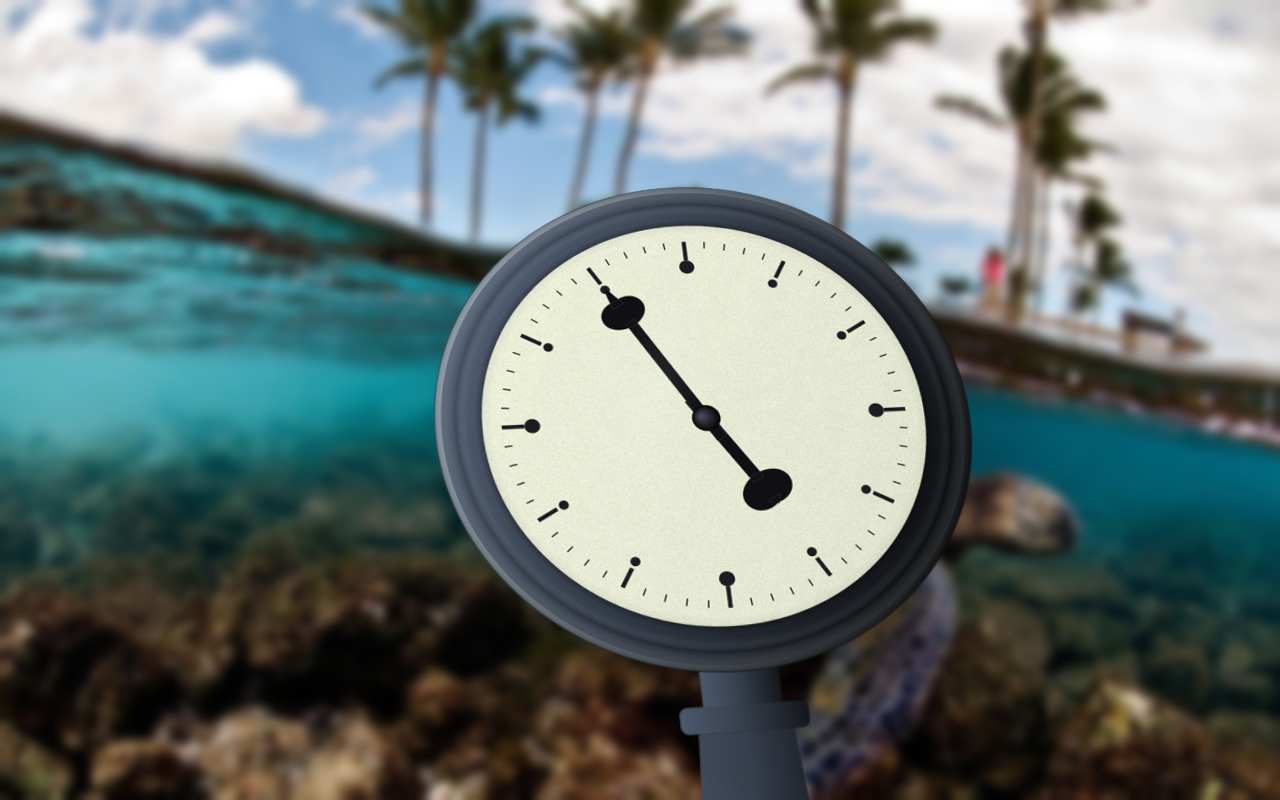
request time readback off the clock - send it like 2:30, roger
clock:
4:55
